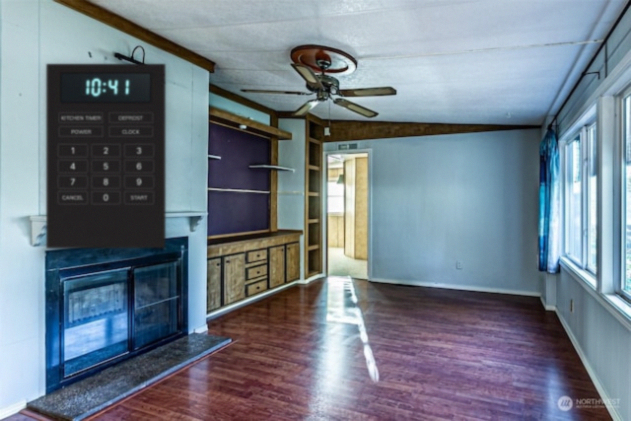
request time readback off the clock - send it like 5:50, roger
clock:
10:41
